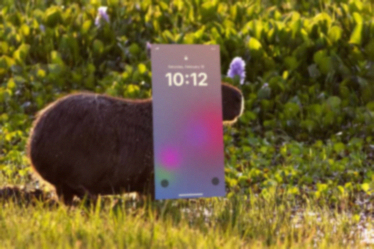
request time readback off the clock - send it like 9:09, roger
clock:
10:12
